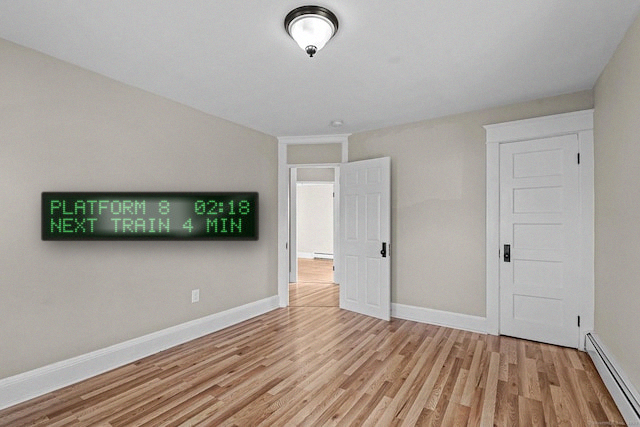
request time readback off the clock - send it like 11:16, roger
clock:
2:18
